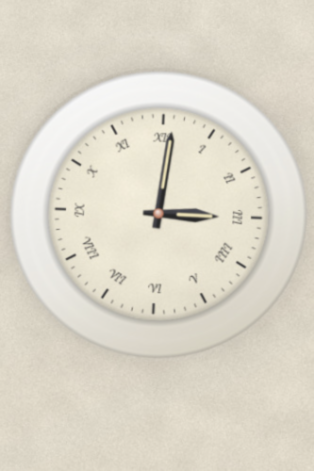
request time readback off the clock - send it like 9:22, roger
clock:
3:01
